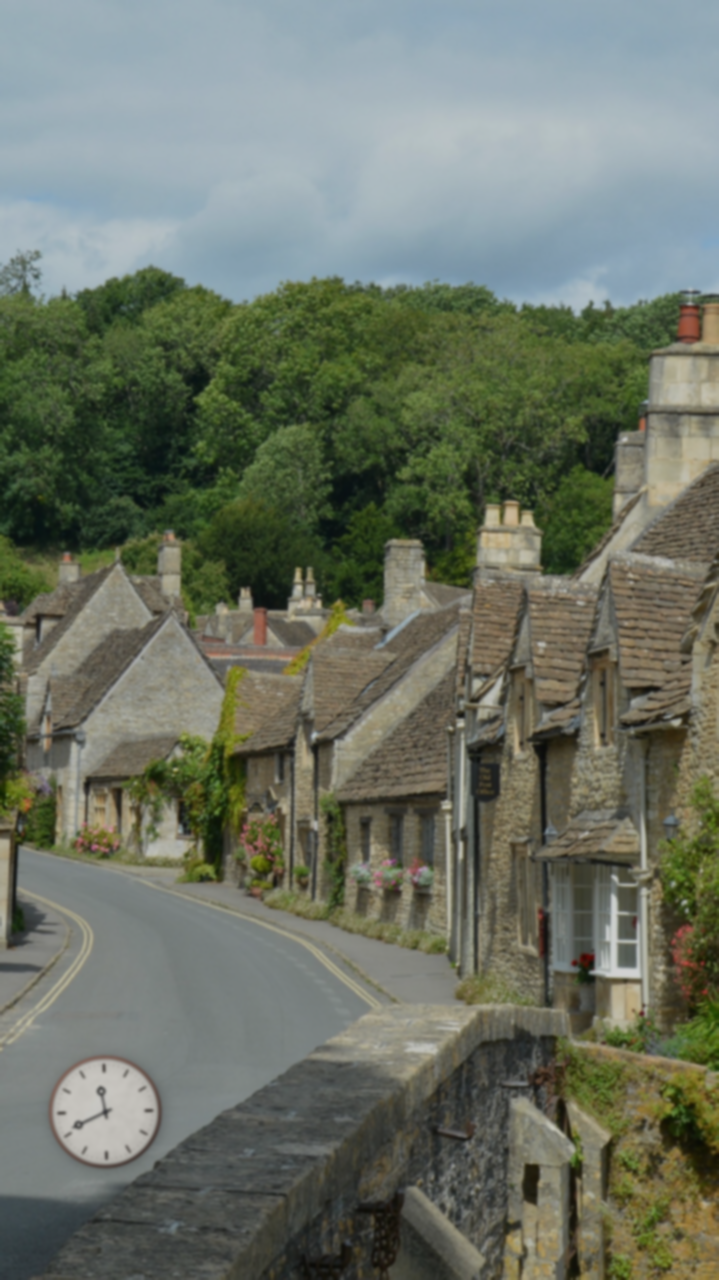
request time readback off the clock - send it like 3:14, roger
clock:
11:41
